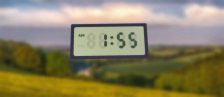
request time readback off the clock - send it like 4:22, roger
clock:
1:55
